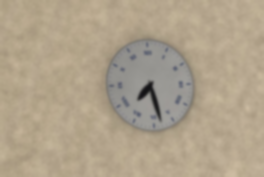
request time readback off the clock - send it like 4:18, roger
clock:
7:28
